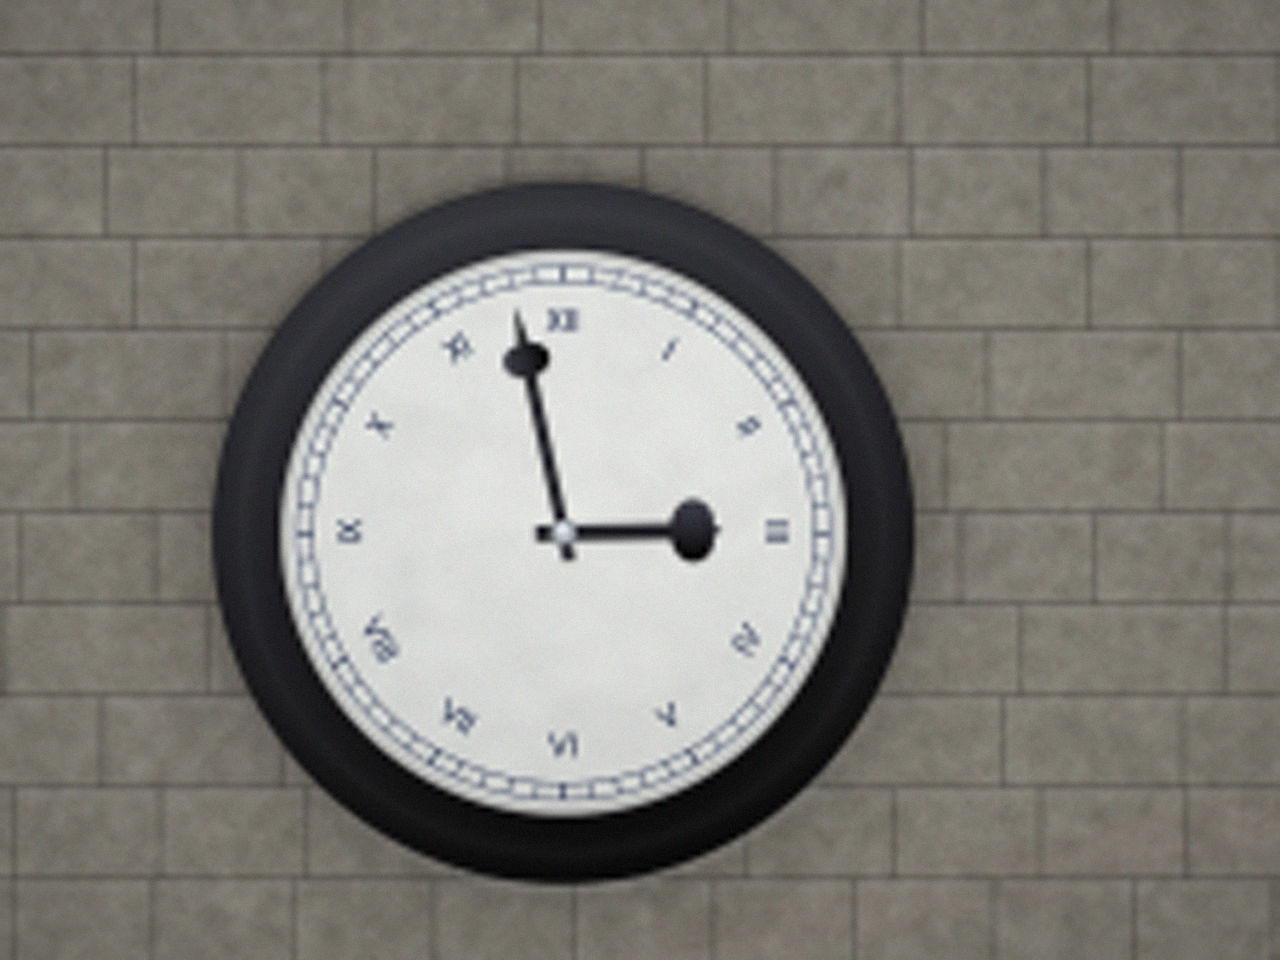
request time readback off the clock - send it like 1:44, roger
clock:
2:58
